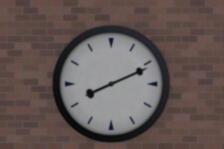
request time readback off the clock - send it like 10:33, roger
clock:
8:11
